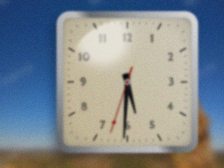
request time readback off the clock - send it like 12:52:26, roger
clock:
5:30:33
